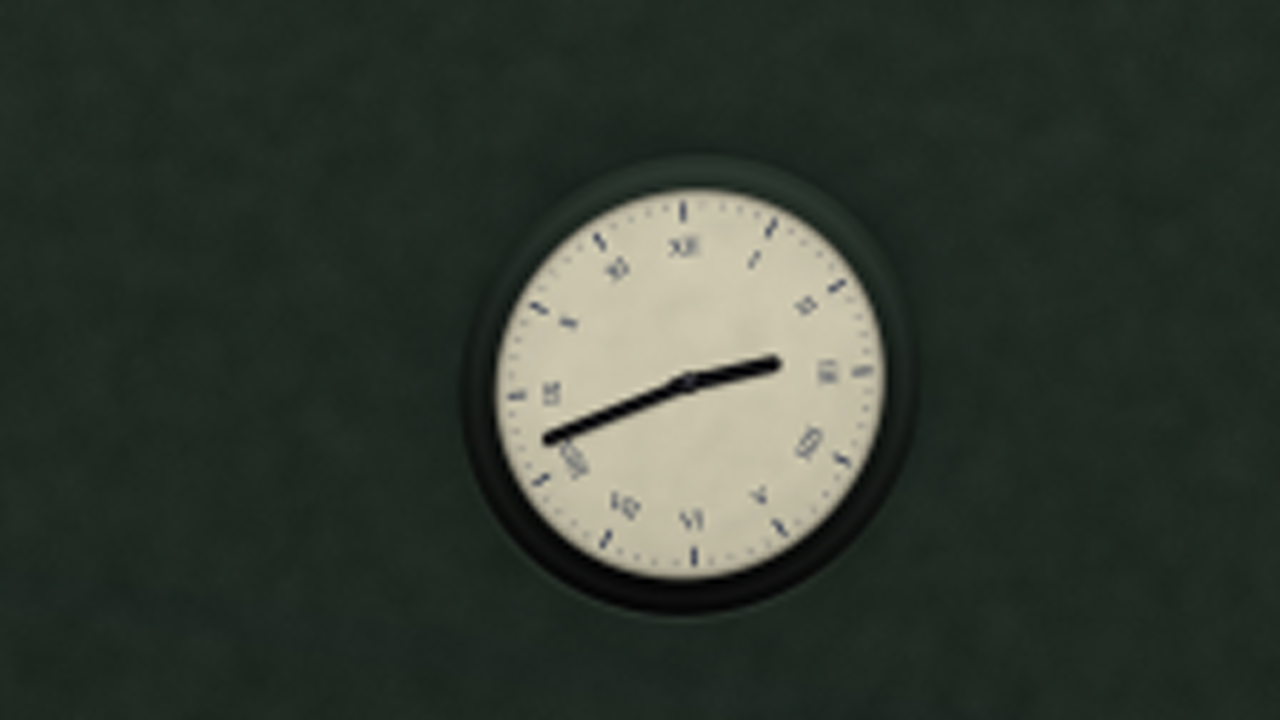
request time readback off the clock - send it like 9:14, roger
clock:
2:42
